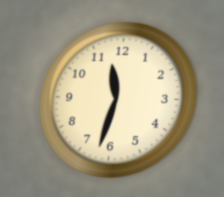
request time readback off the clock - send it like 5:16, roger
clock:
11:32
